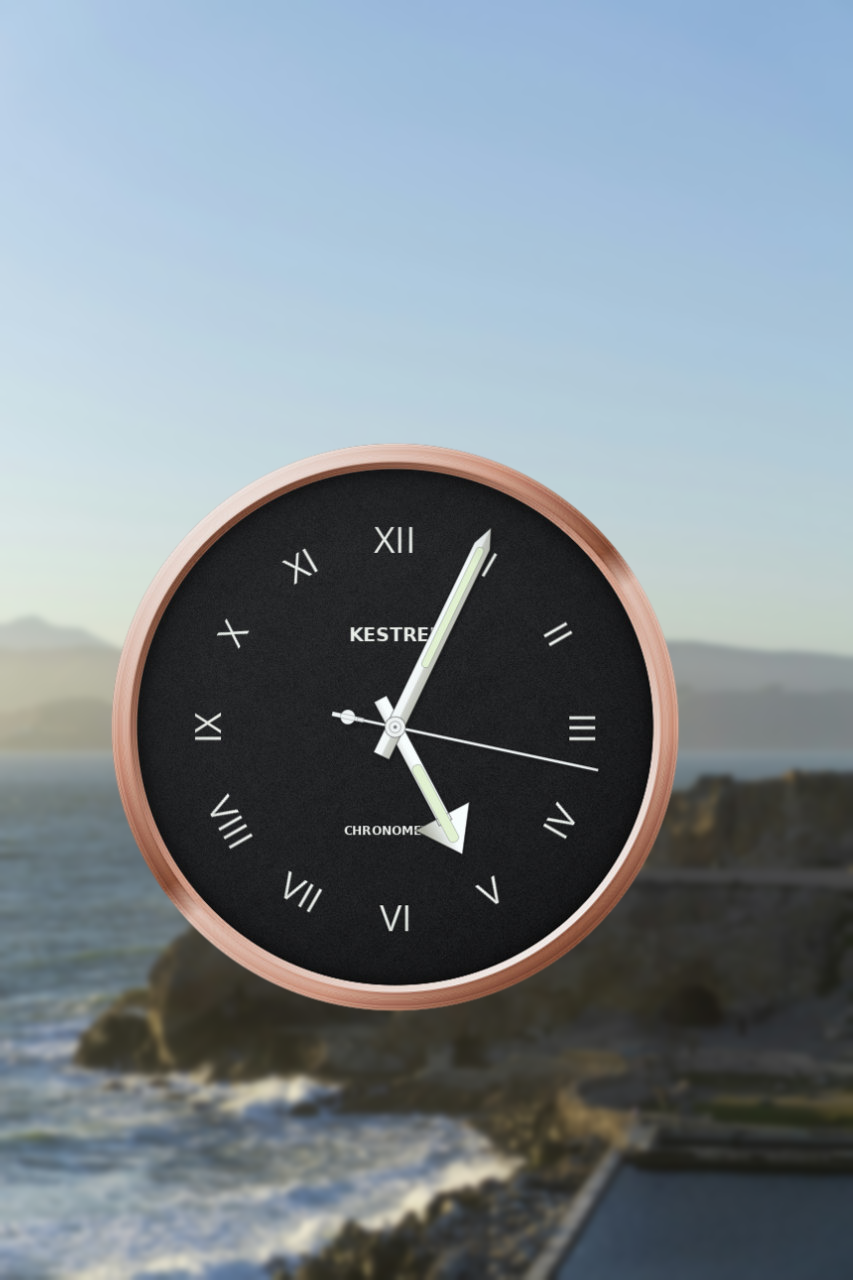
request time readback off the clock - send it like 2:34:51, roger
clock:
5:04:17
